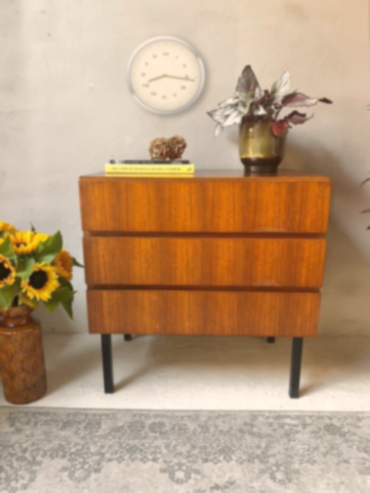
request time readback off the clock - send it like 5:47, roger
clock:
8:16
